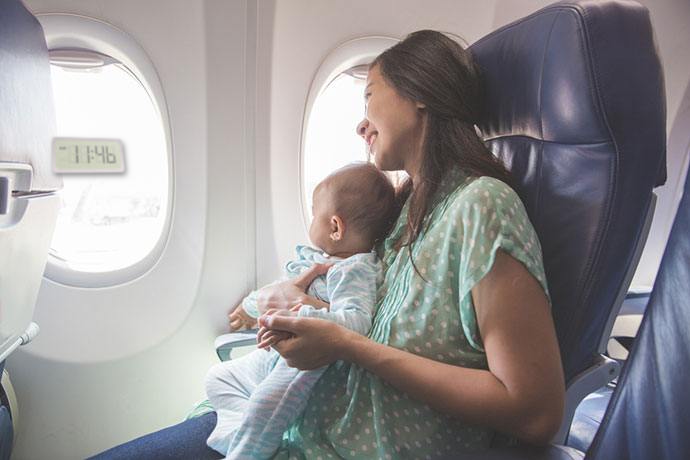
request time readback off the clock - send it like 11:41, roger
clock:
11:46
